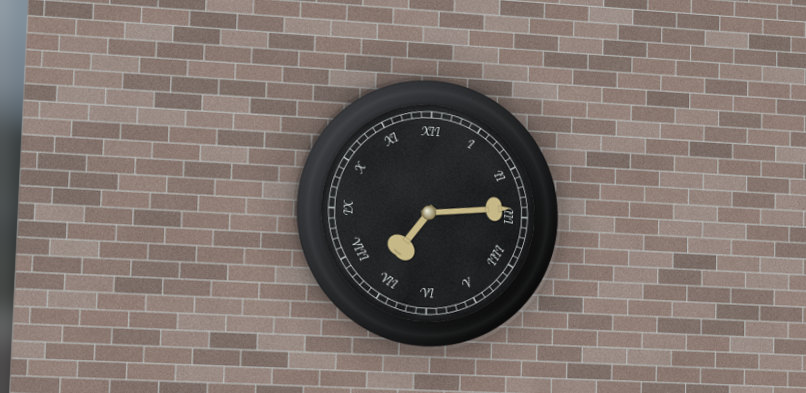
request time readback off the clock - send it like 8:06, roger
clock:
7:14
